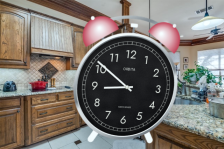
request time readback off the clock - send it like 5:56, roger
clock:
8:51
